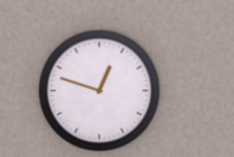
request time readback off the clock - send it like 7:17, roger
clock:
12:48
